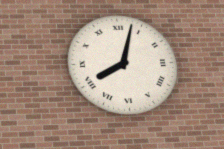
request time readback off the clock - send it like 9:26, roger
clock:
8:03
